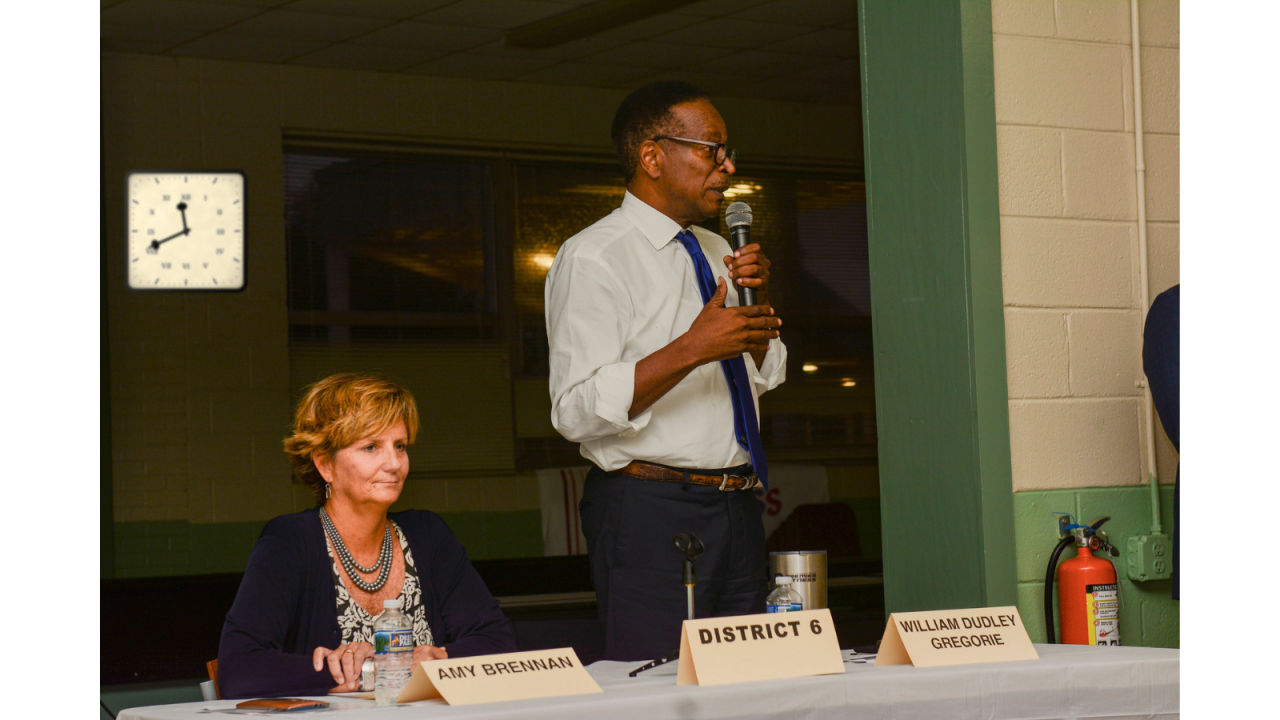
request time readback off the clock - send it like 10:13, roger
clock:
11:41
